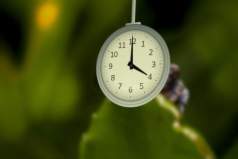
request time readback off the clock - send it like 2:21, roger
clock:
4:00
